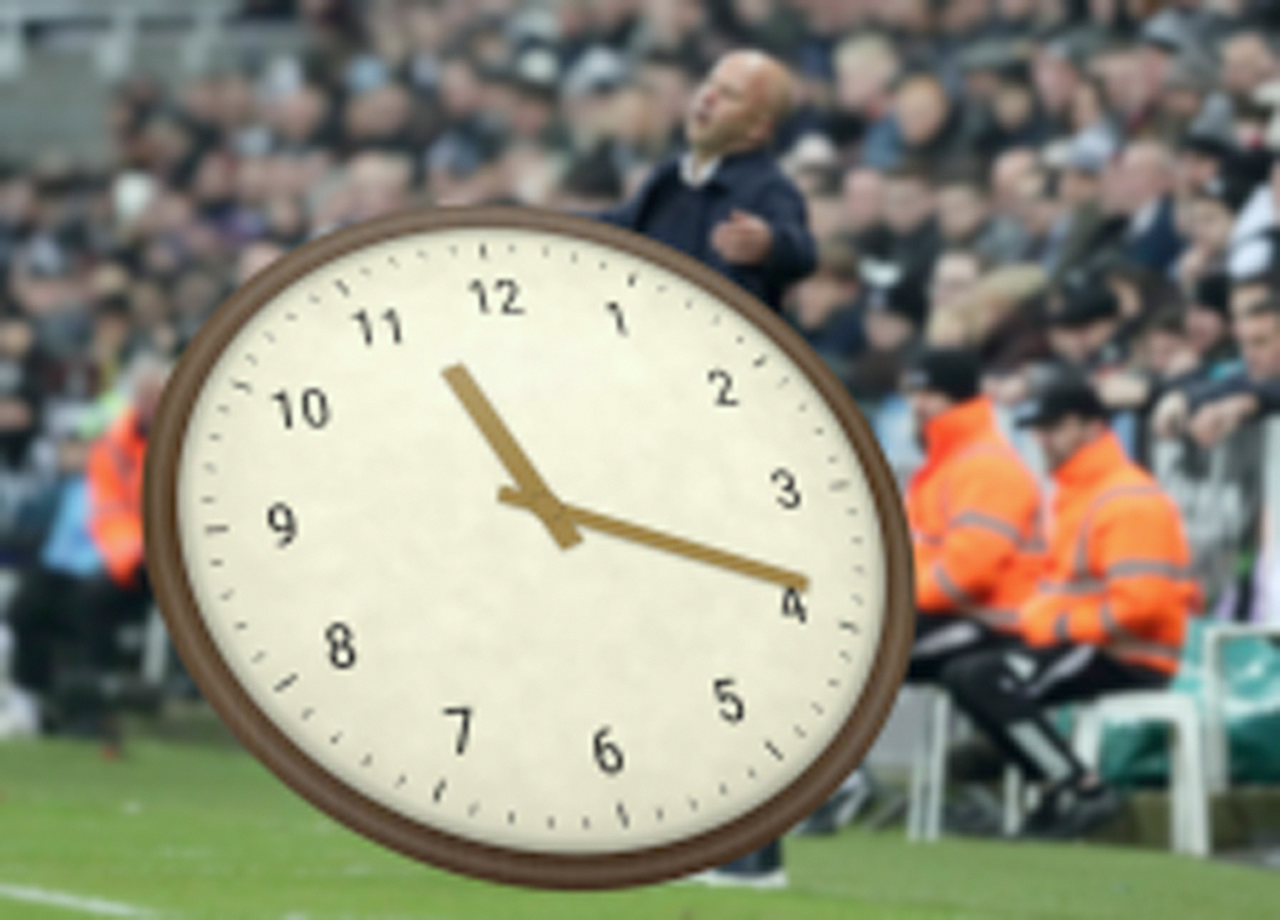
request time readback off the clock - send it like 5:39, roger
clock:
11:19
